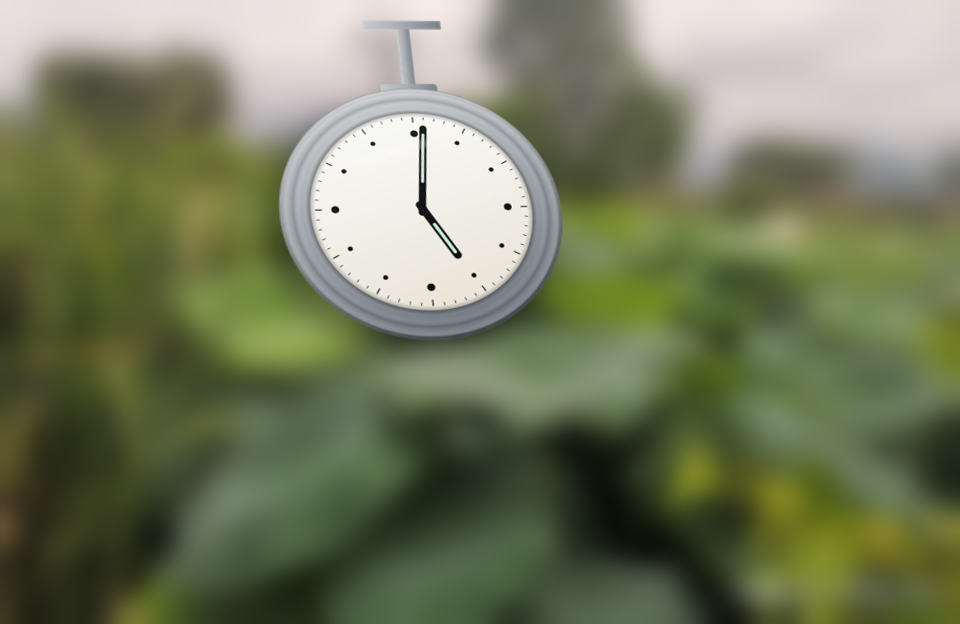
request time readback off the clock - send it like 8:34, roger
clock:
5:01
